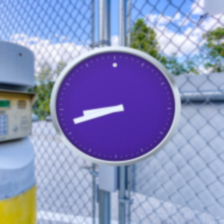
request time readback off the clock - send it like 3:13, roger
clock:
8:42
